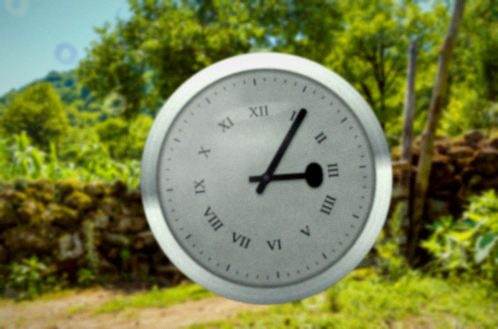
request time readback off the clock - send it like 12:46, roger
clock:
3:06
